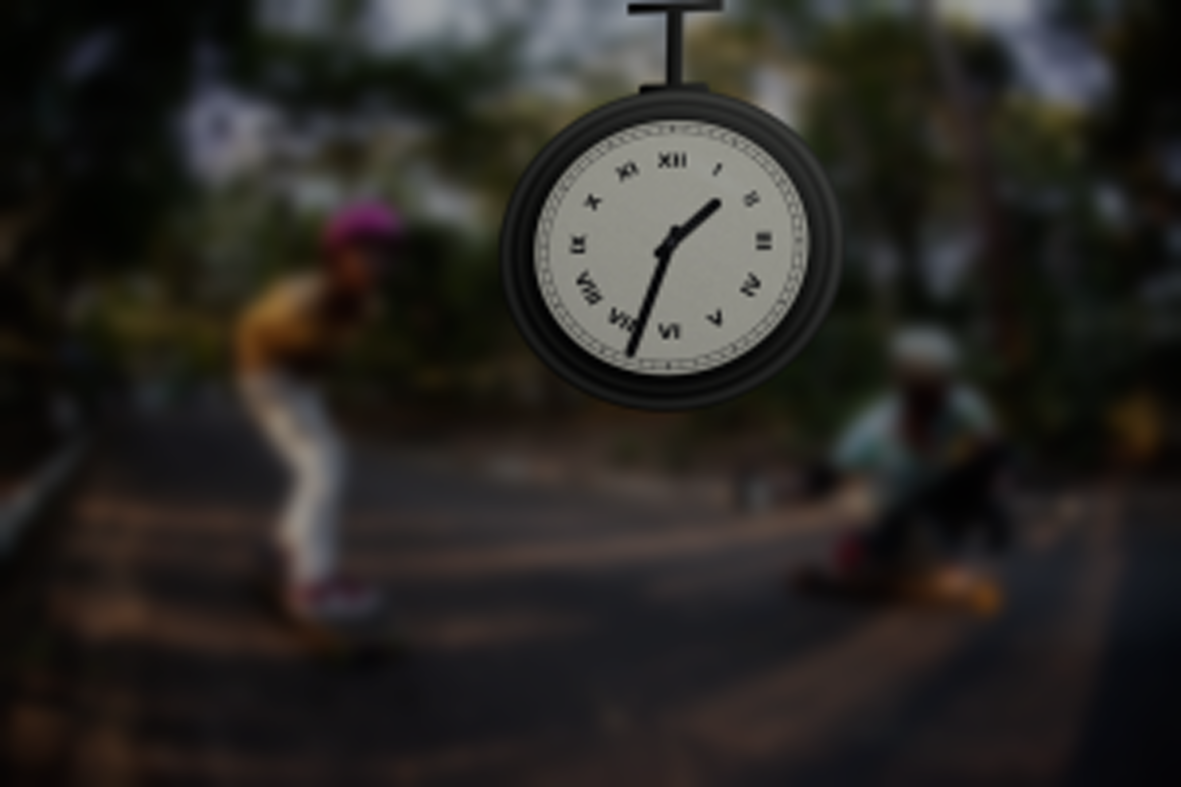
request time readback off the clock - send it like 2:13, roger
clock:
1:33
